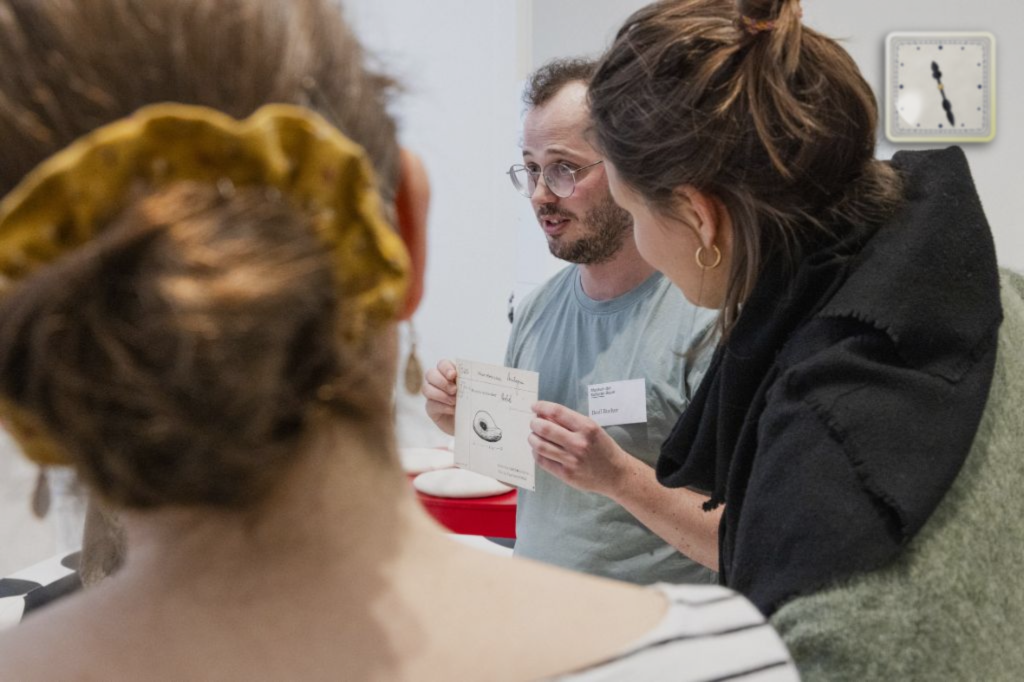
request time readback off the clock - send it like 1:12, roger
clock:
11:27
